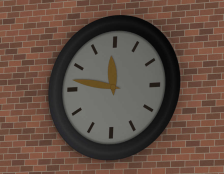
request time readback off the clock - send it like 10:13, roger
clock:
11:47
